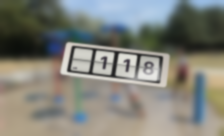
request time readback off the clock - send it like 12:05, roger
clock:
1:18
